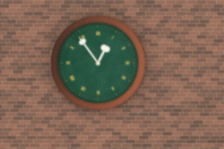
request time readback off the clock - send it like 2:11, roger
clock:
12:54
